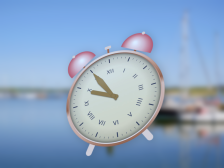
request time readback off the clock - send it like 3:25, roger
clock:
9:55
